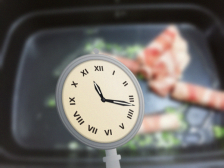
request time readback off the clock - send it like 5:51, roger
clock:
11:17
